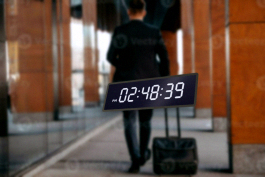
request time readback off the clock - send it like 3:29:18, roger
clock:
2:48:39
